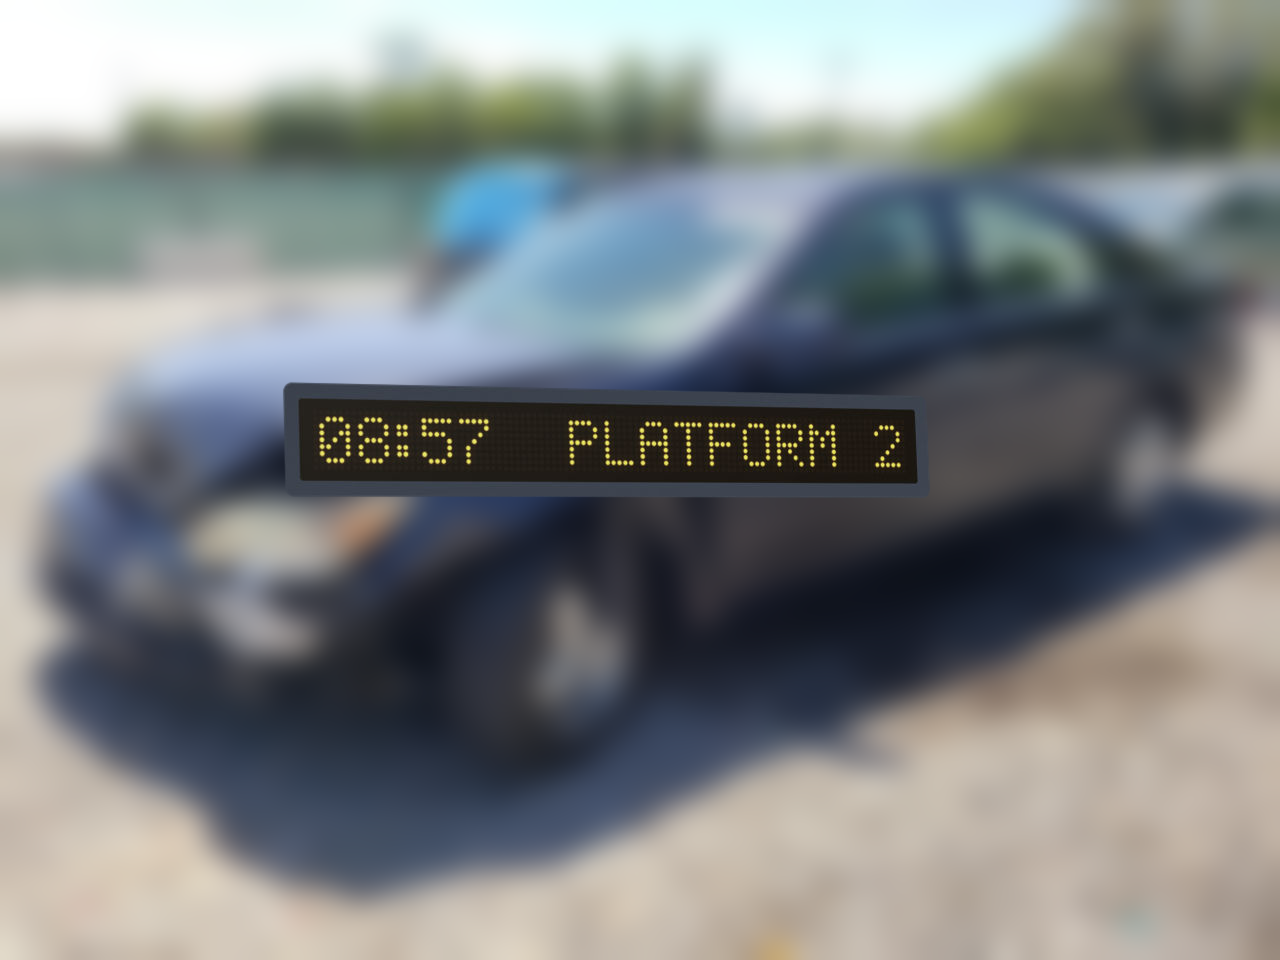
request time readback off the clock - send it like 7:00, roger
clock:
8:57
